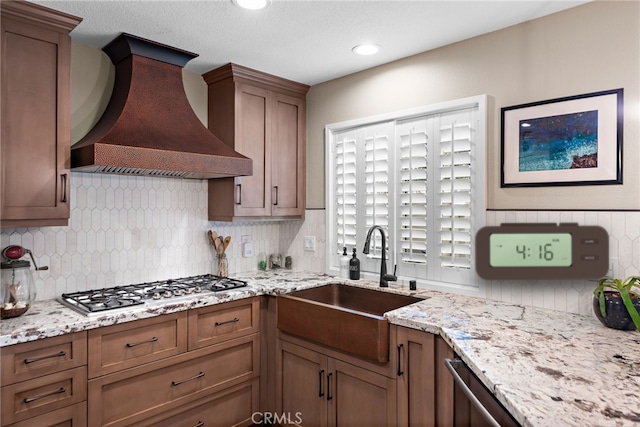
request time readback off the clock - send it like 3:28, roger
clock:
4:16
